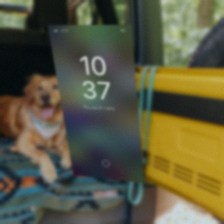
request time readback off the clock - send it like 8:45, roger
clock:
10:37
